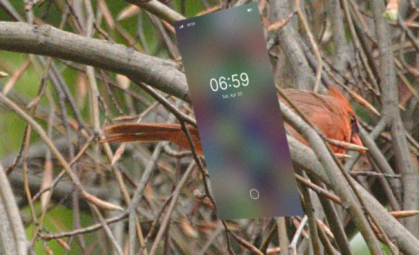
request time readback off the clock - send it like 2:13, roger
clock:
6:59
